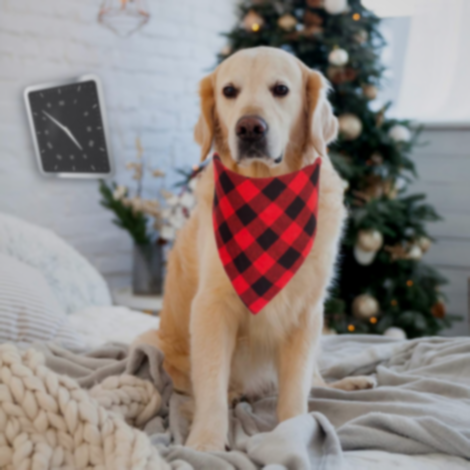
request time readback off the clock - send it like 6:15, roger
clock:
4:52
